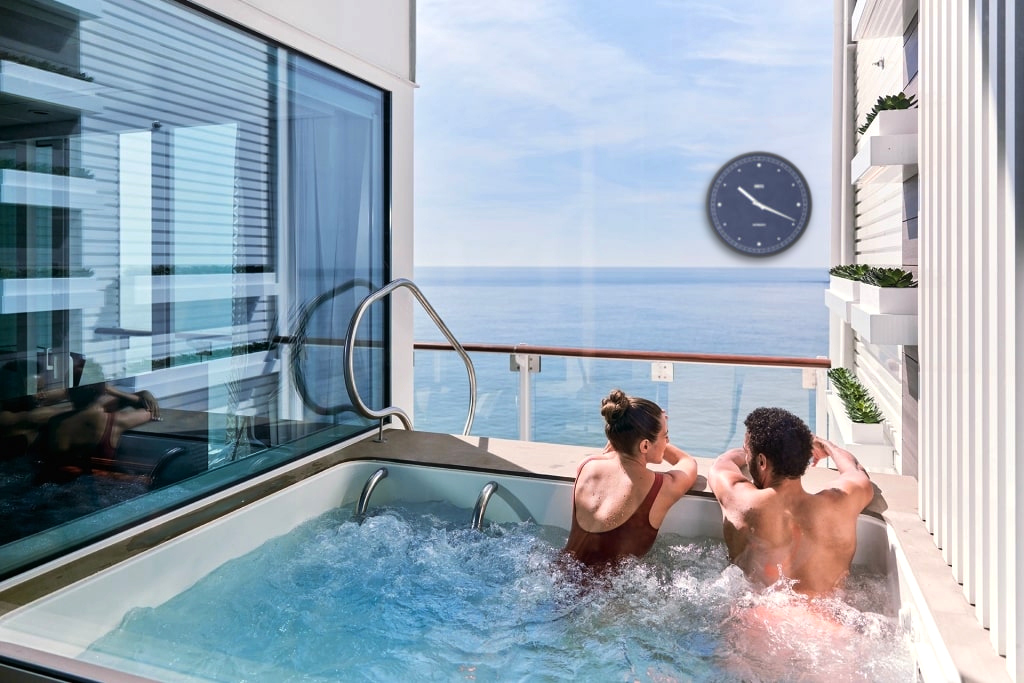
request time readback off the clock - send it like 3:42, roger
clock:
10:19
